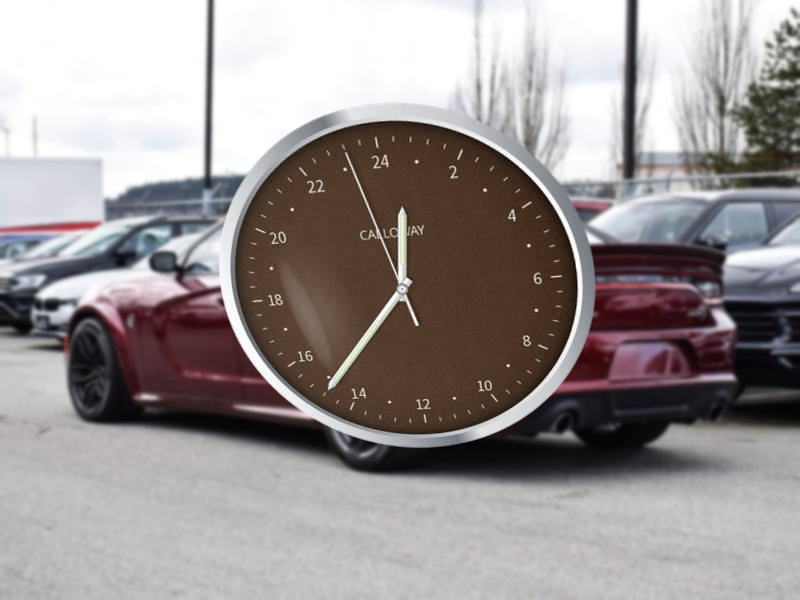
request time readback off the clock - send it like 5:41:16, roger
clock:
0:36:58
